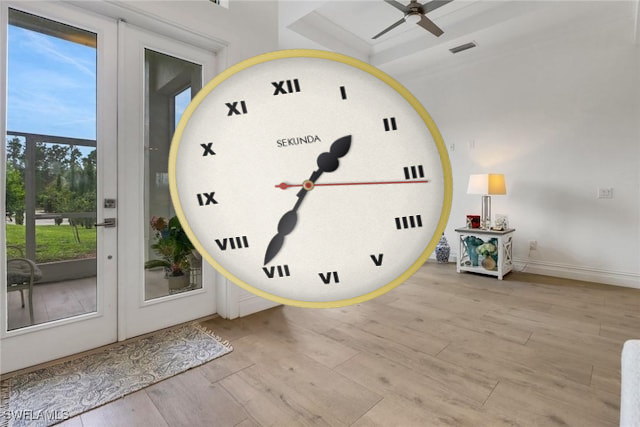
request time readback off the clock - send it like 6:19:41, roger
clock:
1:36:16
